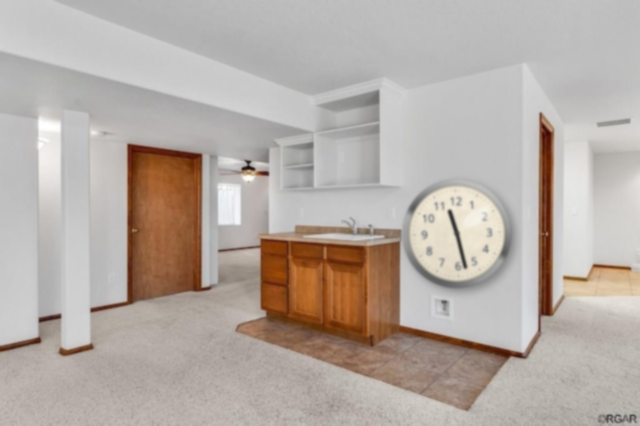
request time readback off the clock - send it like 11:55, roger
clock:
11:28
